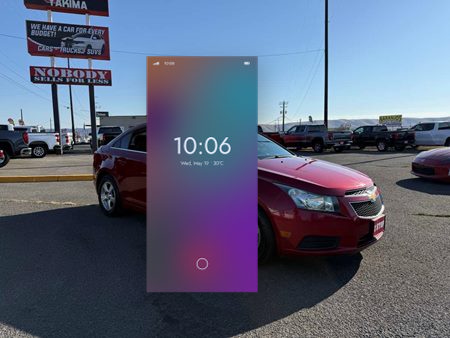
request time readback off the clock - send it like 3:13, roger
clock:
10:06
